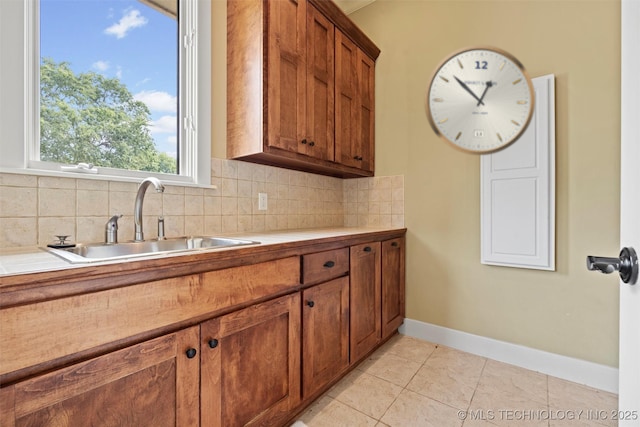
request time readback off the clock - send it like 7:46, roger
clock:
12:52
